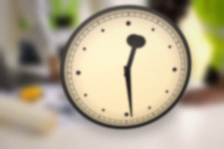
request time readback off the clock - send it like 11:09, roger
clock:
12:29
